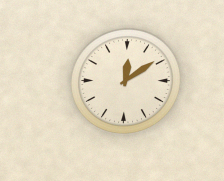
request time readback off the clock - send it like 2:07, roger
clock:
12:09
